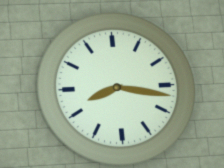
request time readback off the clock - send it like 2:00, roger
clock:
8:17
